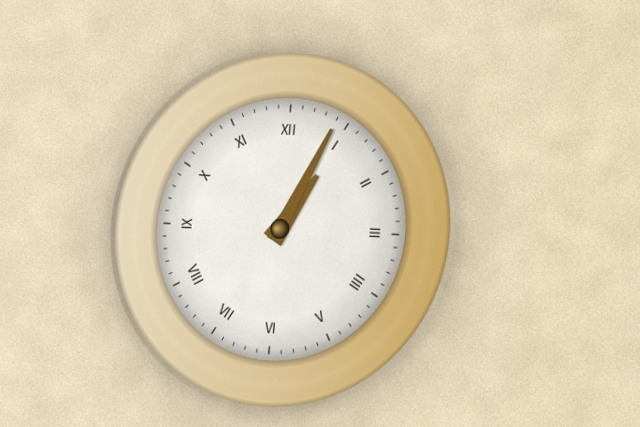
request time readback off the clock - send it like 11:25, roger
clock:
1:04
